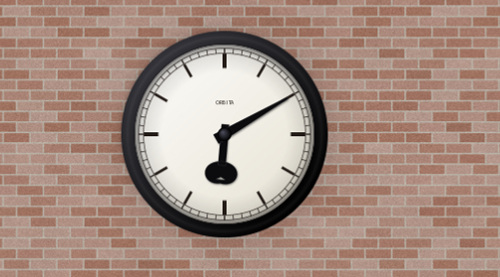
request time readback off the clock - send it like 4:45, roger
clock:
6:10
